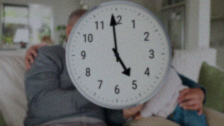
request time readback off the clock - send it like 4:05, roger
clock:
4:59
